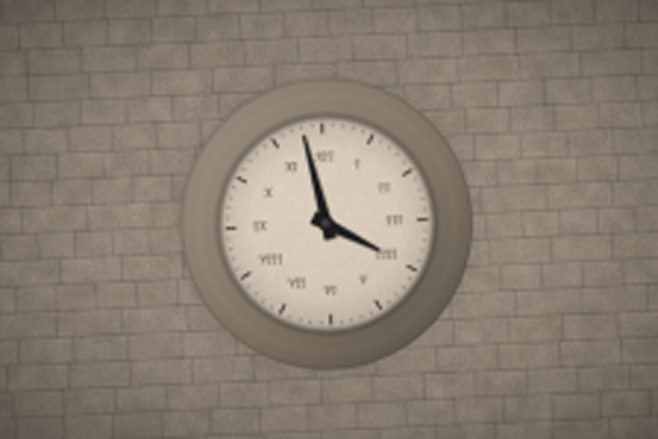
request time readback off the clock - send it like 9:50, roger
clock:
3:58
